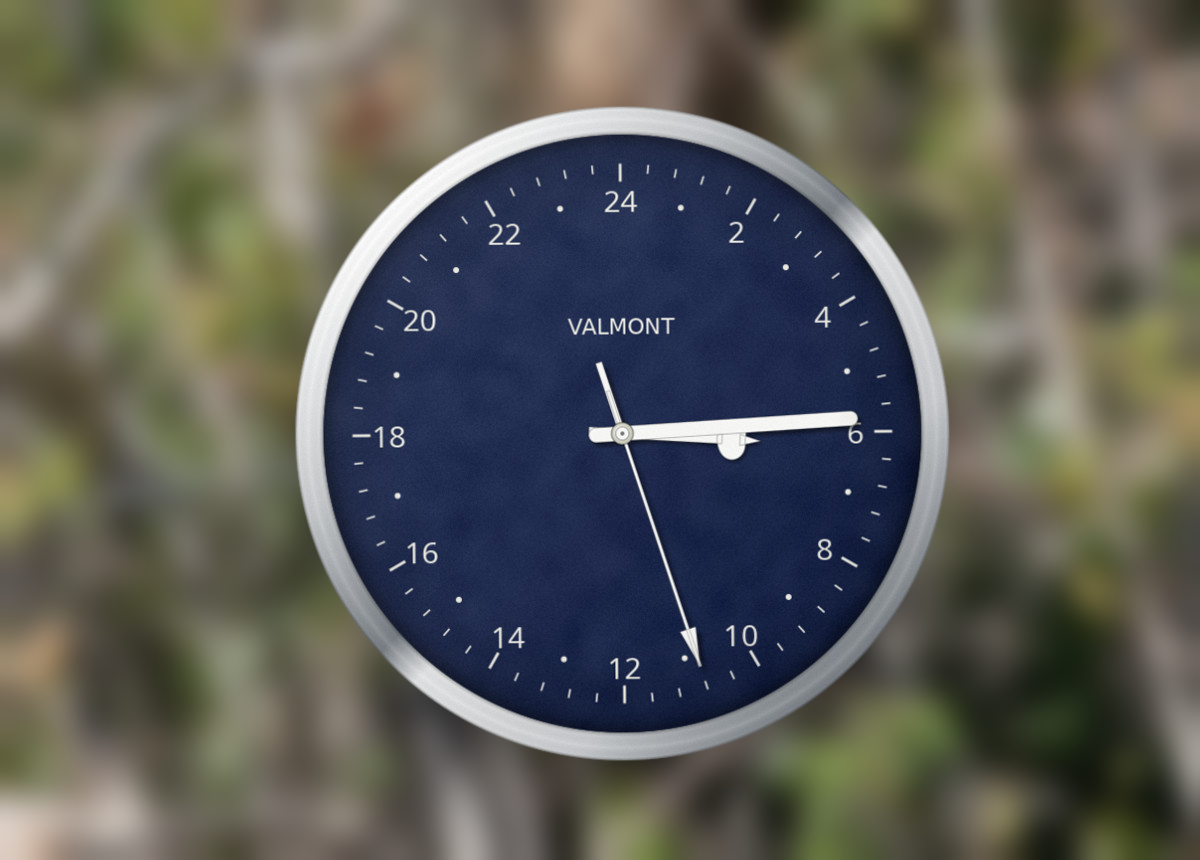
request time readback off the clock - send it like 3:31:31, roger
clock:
6:14:27
